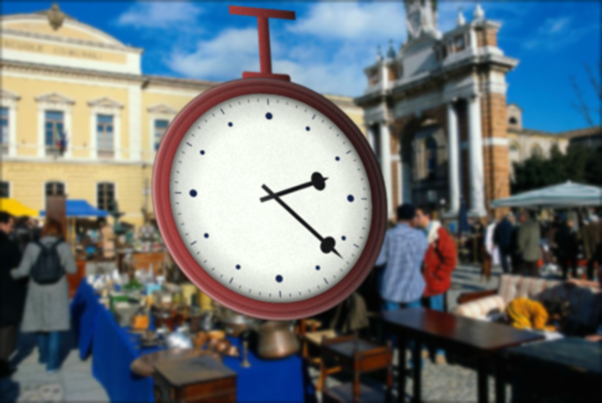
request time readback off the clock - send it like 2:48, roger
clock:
2:22
